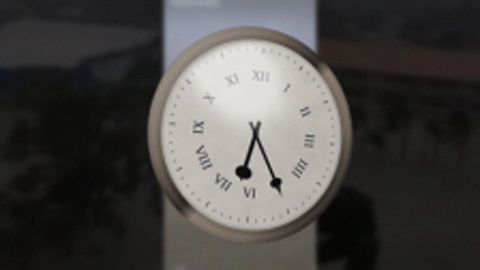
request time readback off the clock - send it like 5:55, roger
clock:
6:25
